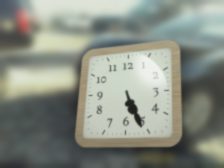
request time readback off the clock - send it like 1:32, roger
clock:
5:26
